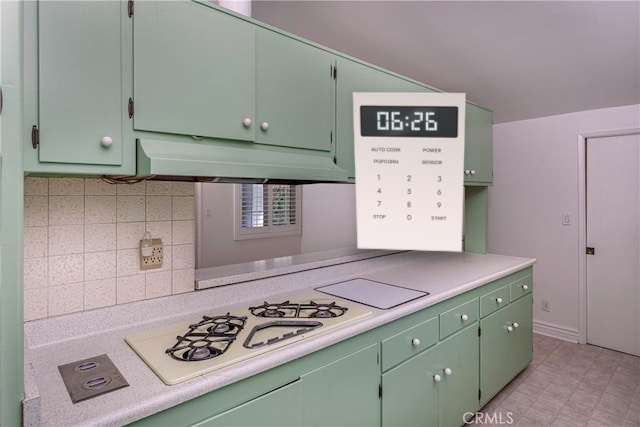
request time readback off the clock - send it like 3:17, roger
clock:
6:26
